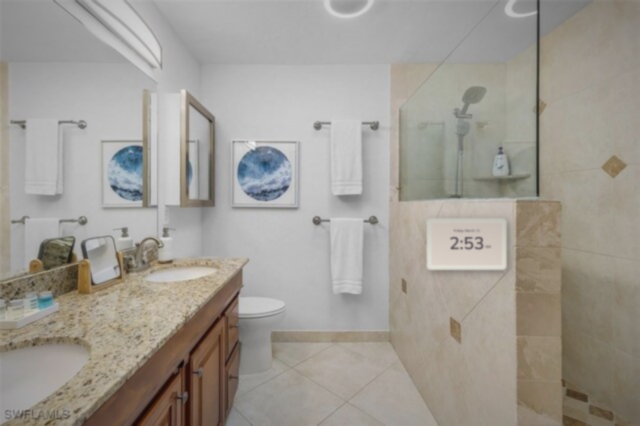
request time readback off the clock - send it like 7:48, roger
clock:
2:53
